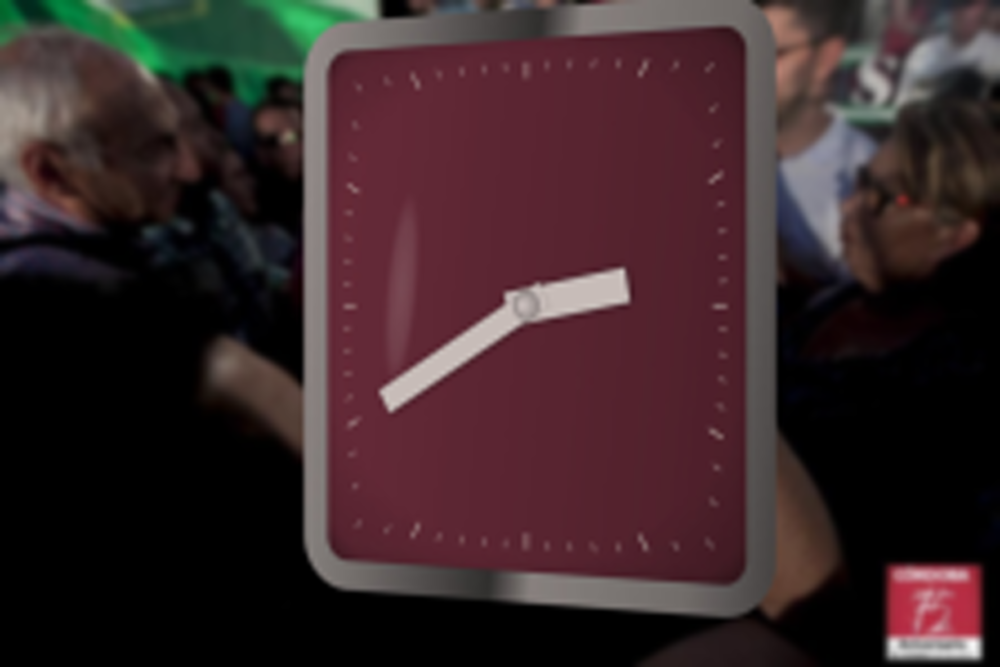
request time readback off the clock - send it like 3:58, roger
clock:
2:40
